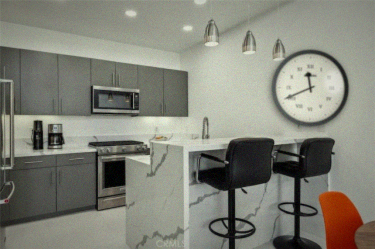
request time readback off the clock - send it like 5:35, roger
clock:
11:41
